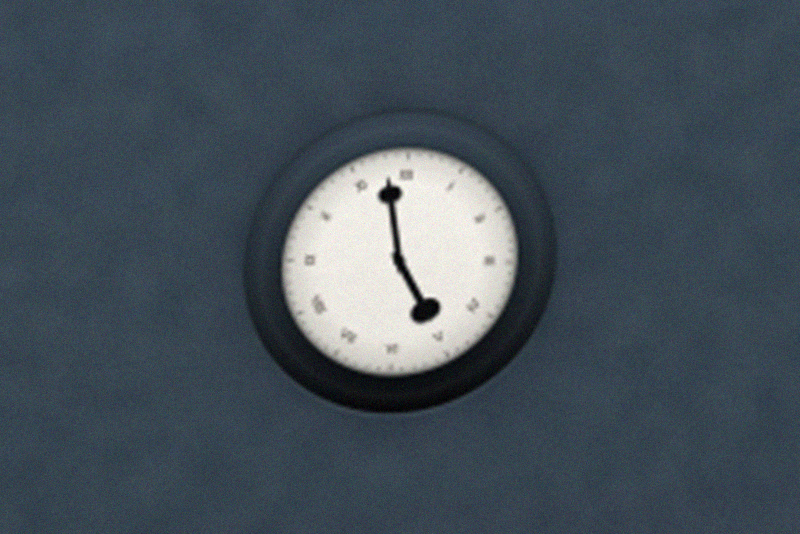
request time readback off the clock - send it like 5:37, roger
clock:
4:58
